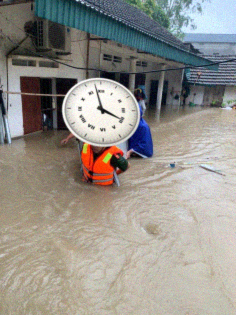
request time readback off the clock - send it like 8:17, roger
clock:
3:58
